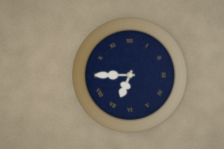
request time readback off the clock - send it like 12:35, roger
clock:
6:45
